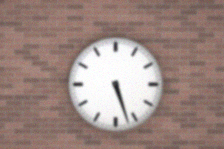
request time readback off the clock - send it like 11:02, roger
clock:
5:27
